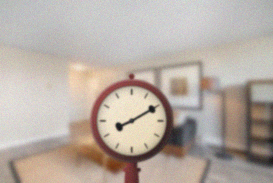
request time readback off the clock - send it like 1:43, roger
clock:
8:10
